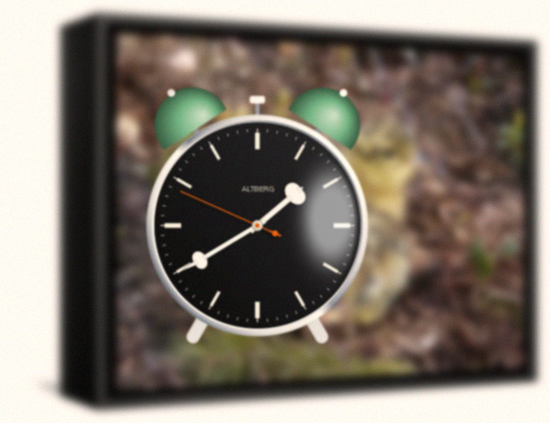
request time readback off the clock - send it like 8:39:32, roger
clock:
1:39:49
